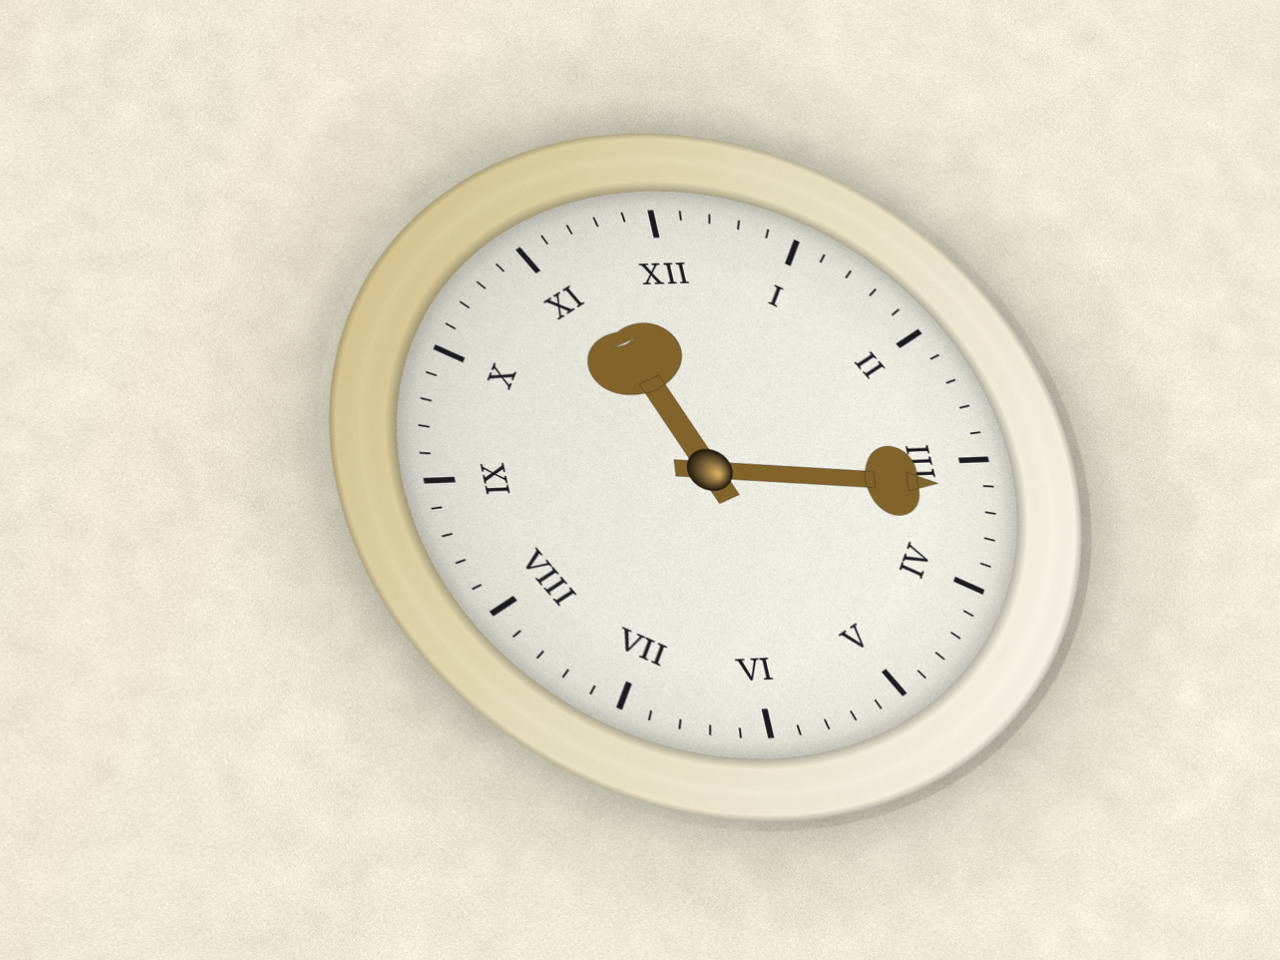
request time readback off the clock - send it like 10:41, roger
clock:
11:16
